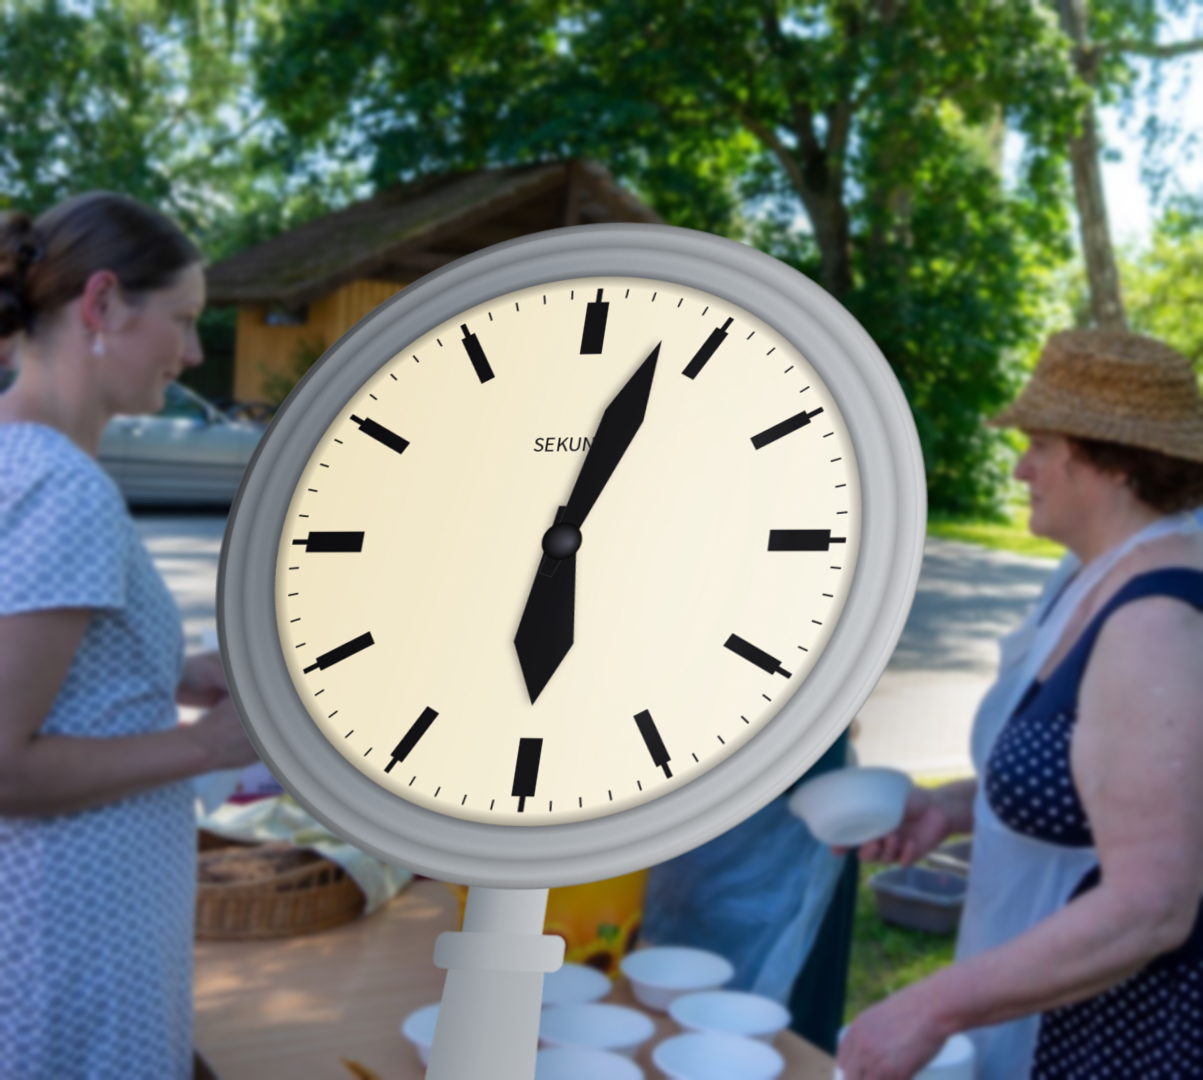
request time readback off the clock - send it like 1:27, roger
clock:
6:03
